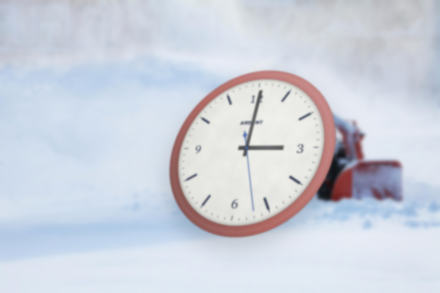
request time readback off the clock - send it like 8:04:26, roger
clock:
3:00:27
